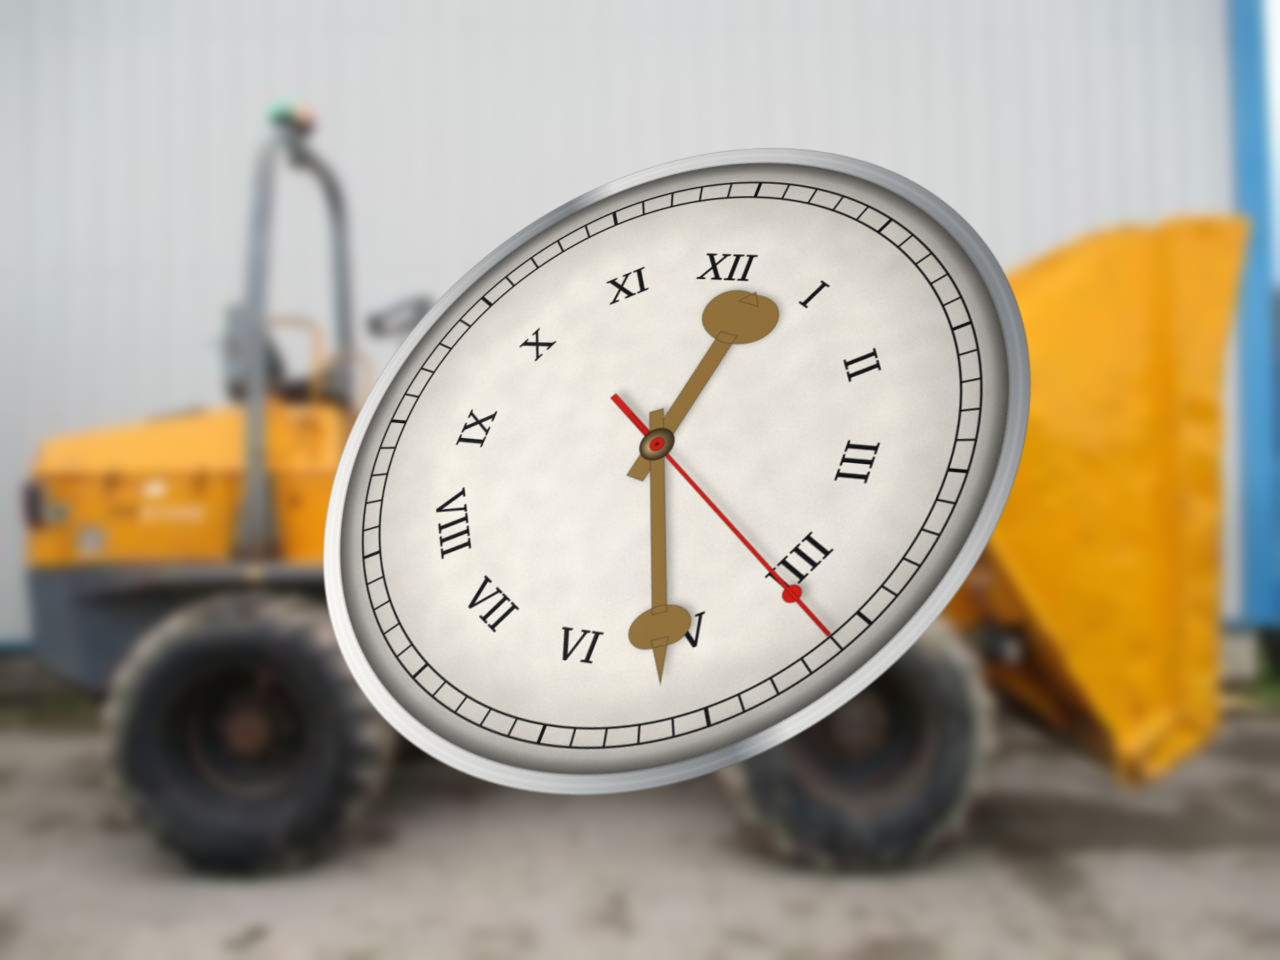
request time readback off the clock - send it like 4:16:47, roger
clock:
12:26:21
